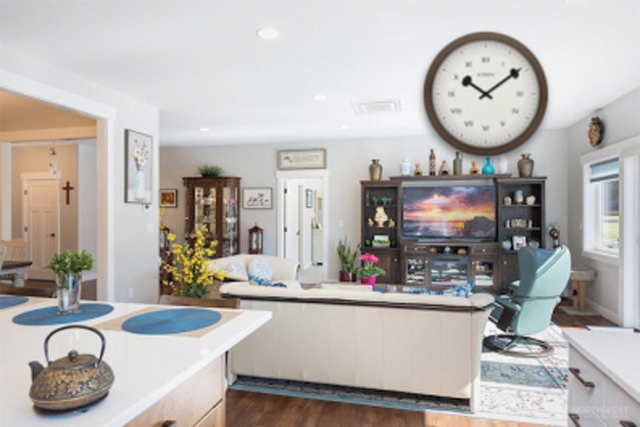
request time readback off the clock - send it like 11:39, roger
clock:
10:09
